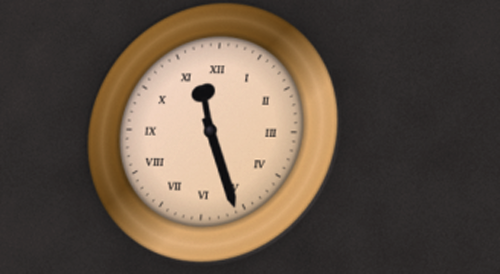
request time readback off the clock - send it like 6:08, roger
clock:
11:26
